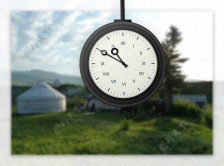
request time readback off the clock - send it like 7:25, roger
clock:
10:50
